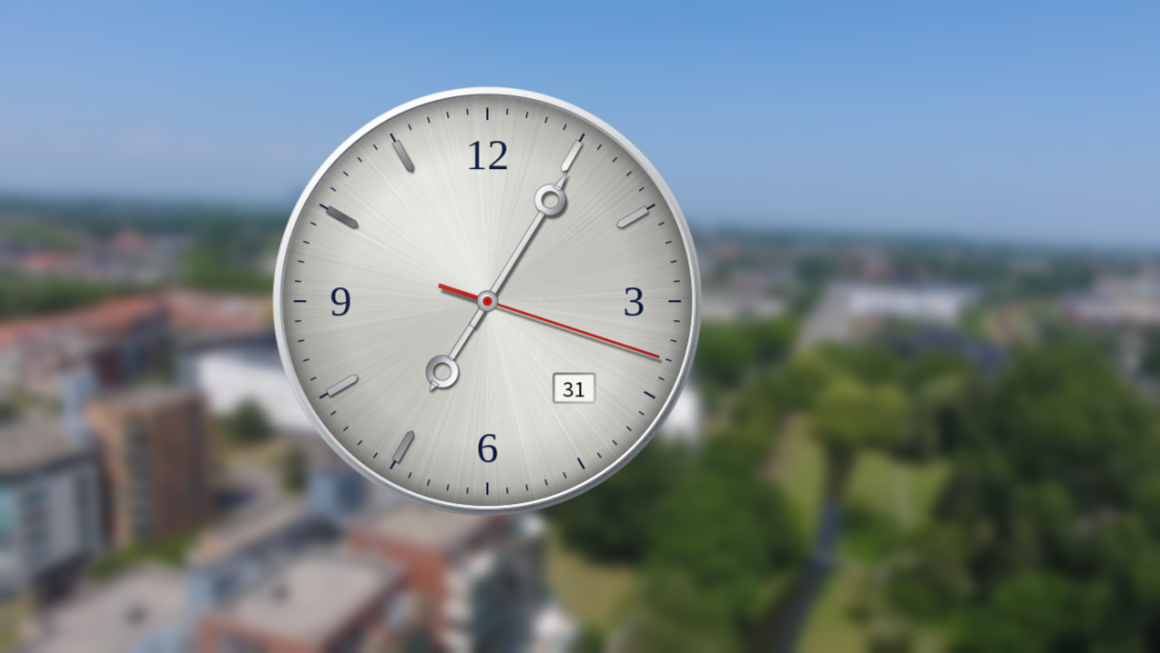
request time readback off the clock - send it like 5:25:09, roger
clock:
7:05:18
